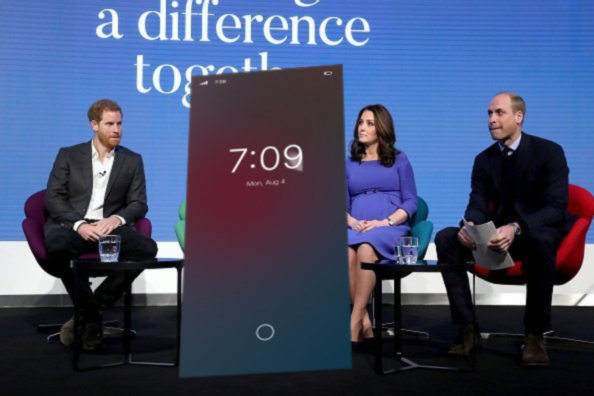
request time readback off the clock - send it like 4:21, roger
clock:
7:09
